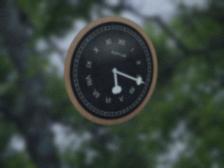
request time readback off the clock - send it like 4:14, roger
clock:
5:16
